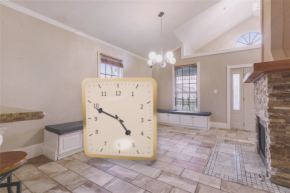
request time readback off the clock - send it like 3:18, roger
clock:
4:49
